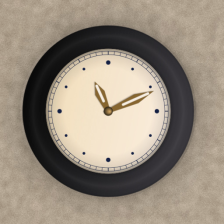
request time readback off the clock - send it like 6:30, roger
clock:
11:11
